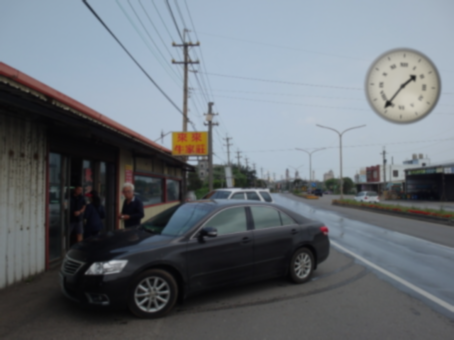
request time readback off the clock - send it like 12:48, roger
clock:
1:36
